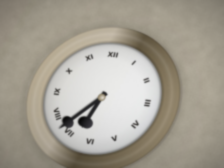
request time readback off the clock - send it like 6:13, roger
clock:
6:37
